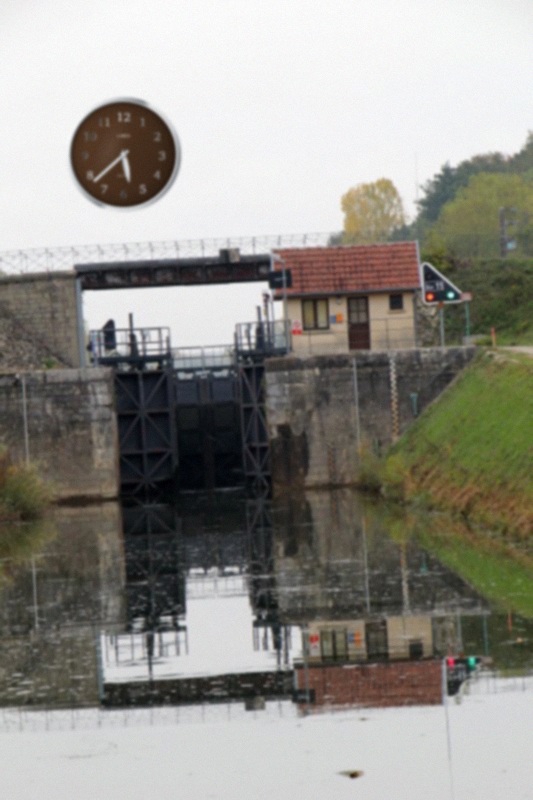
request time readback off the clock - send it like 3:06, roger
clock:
5:38
